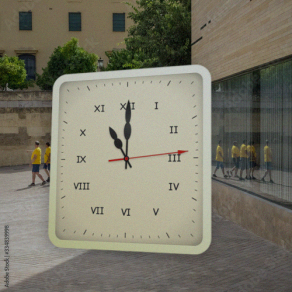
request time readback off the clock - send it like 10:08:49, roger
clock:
11:00:14
